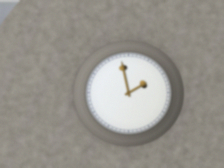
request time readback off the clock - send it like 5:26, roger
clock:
1:58
